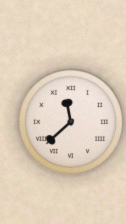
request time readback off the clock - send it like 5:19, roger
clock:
11:38
